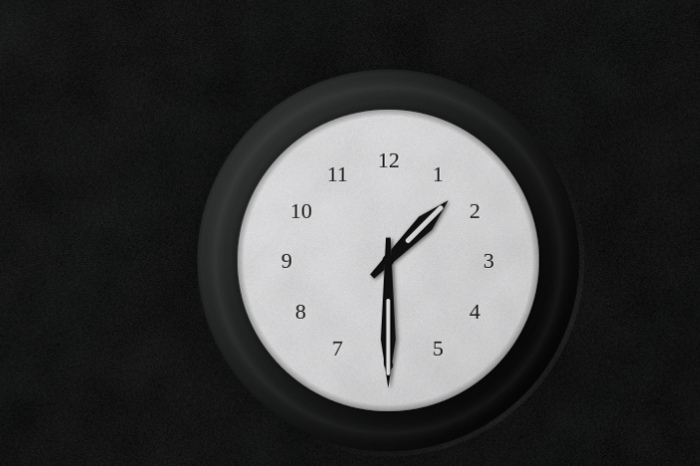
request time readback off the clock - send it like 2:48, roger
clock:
1:30
